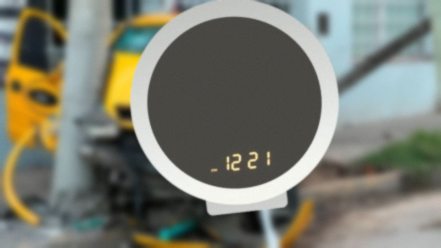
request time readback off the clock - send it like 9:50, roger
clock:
12:21
